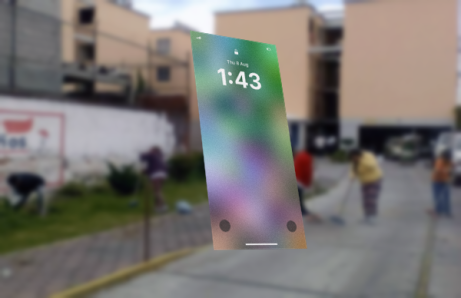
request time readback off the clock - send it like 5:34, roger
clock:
1:43
